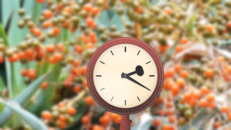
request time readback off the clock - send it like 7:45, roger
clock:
2:20
